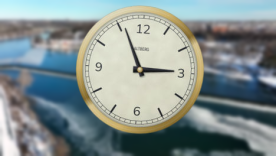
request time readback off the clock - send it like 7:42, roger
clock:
2:56
